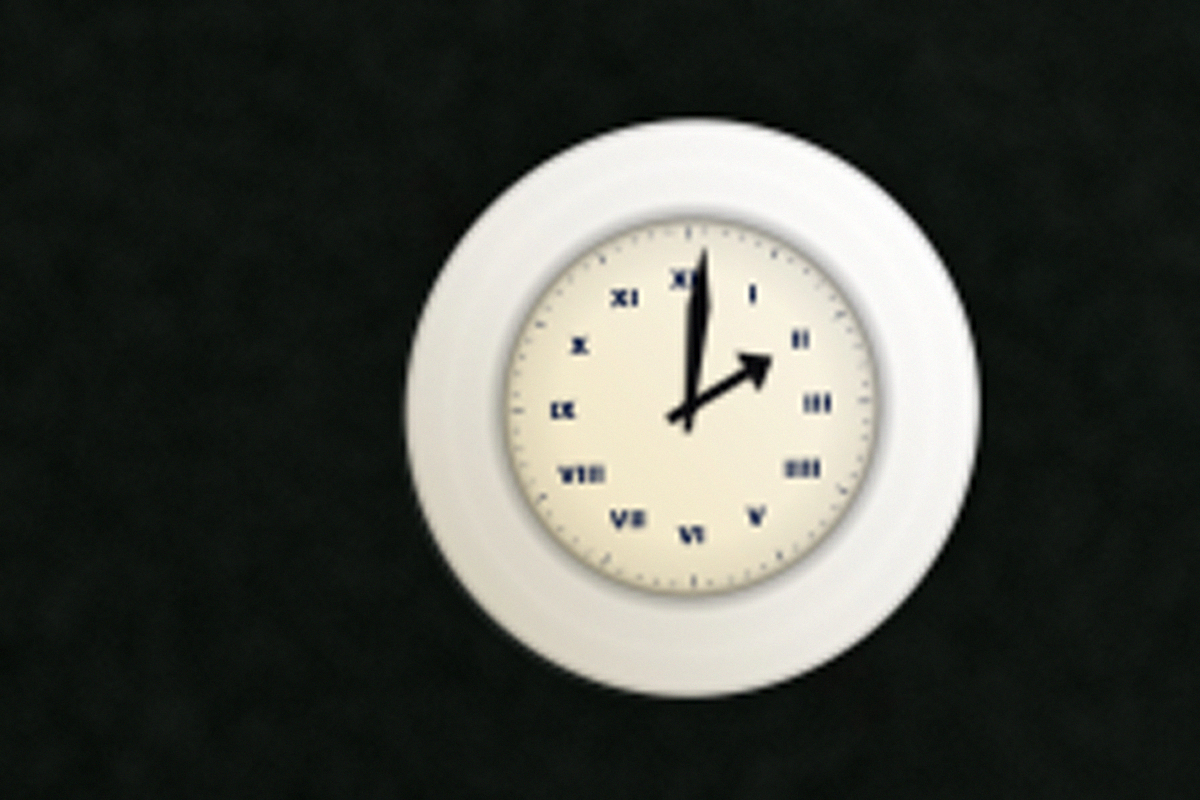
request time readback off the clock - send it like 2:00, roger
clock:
2:01
